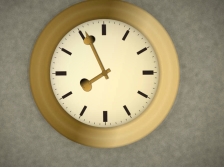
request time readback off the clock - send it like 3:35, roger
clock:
7:56
